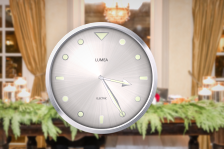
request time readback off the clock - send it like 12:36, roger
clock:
3:25
